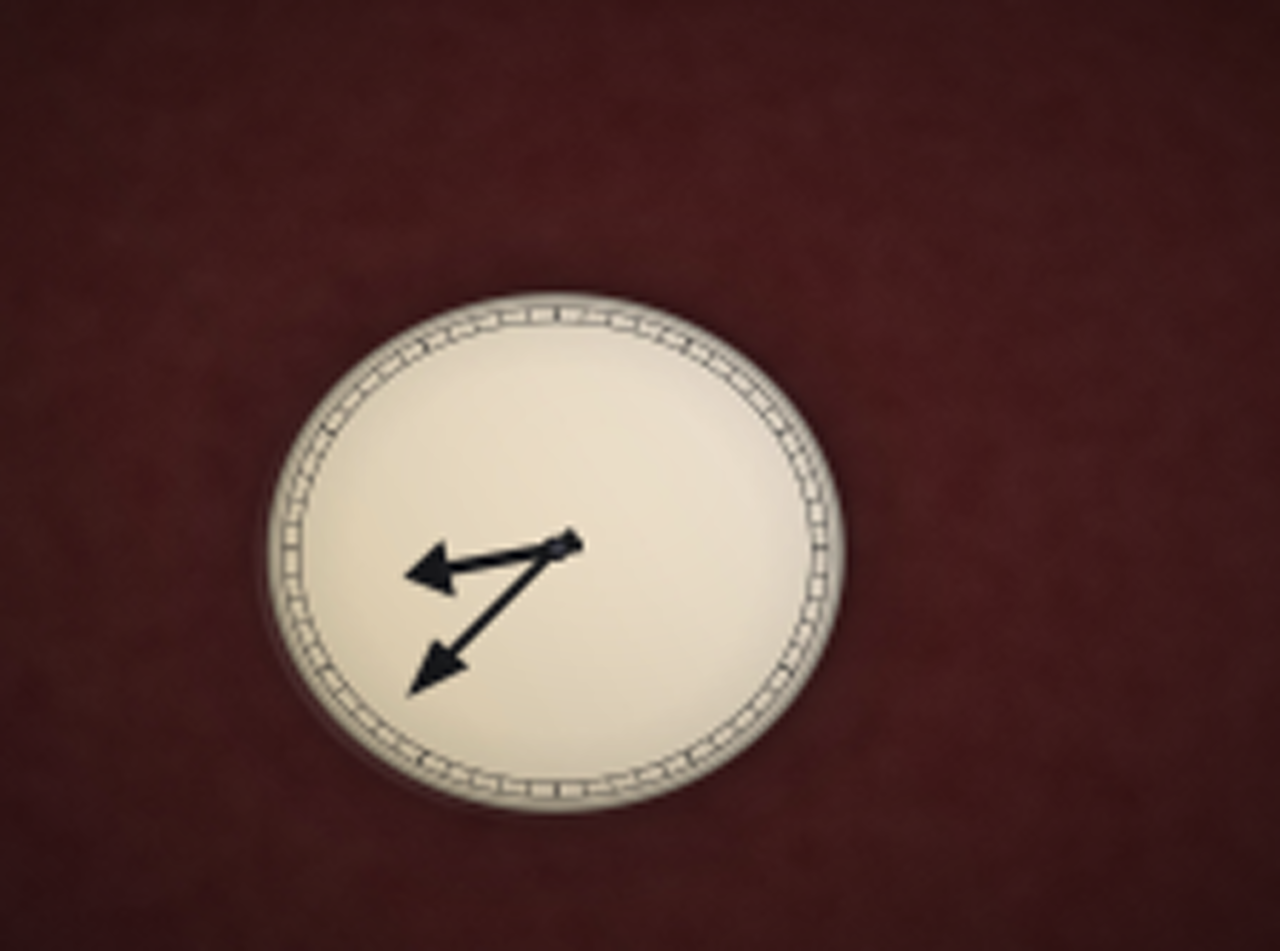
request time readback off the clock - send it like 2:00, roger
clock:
8:37
